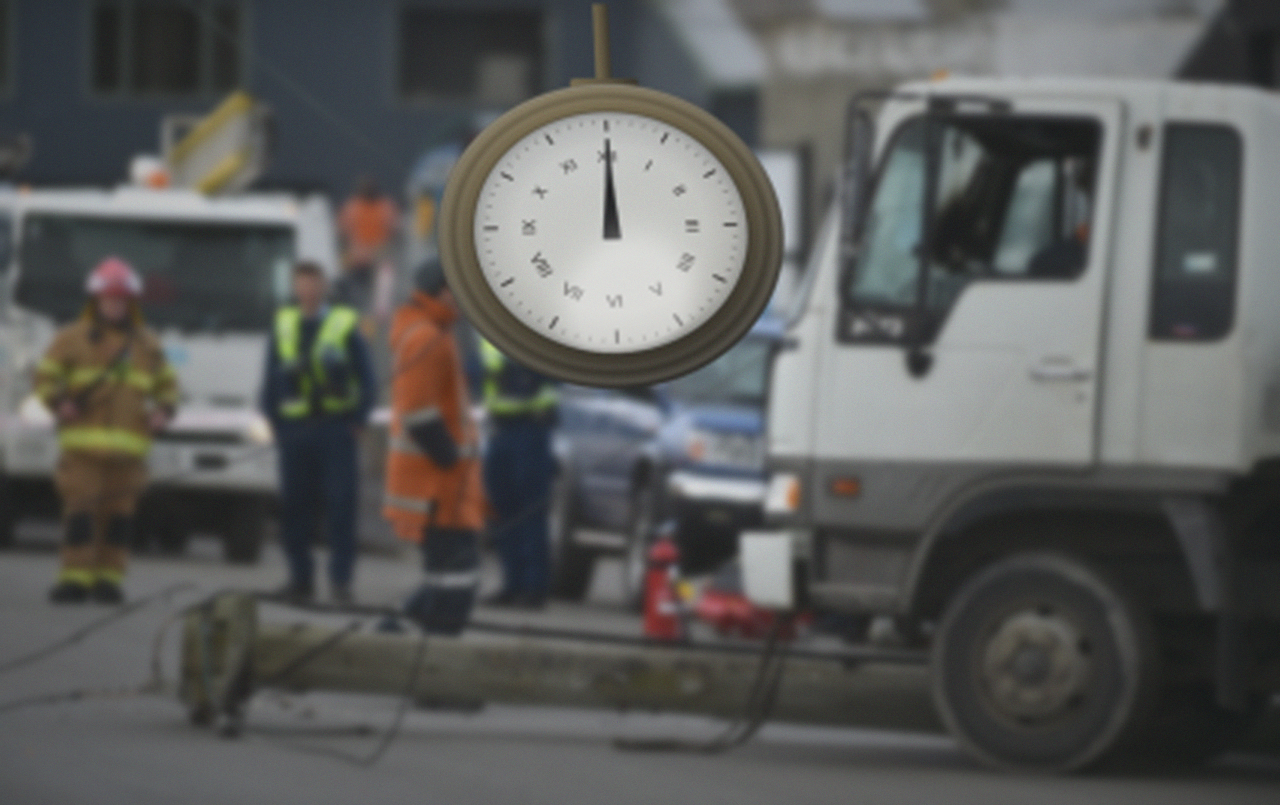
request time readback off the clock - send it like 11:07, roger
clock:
12:00
